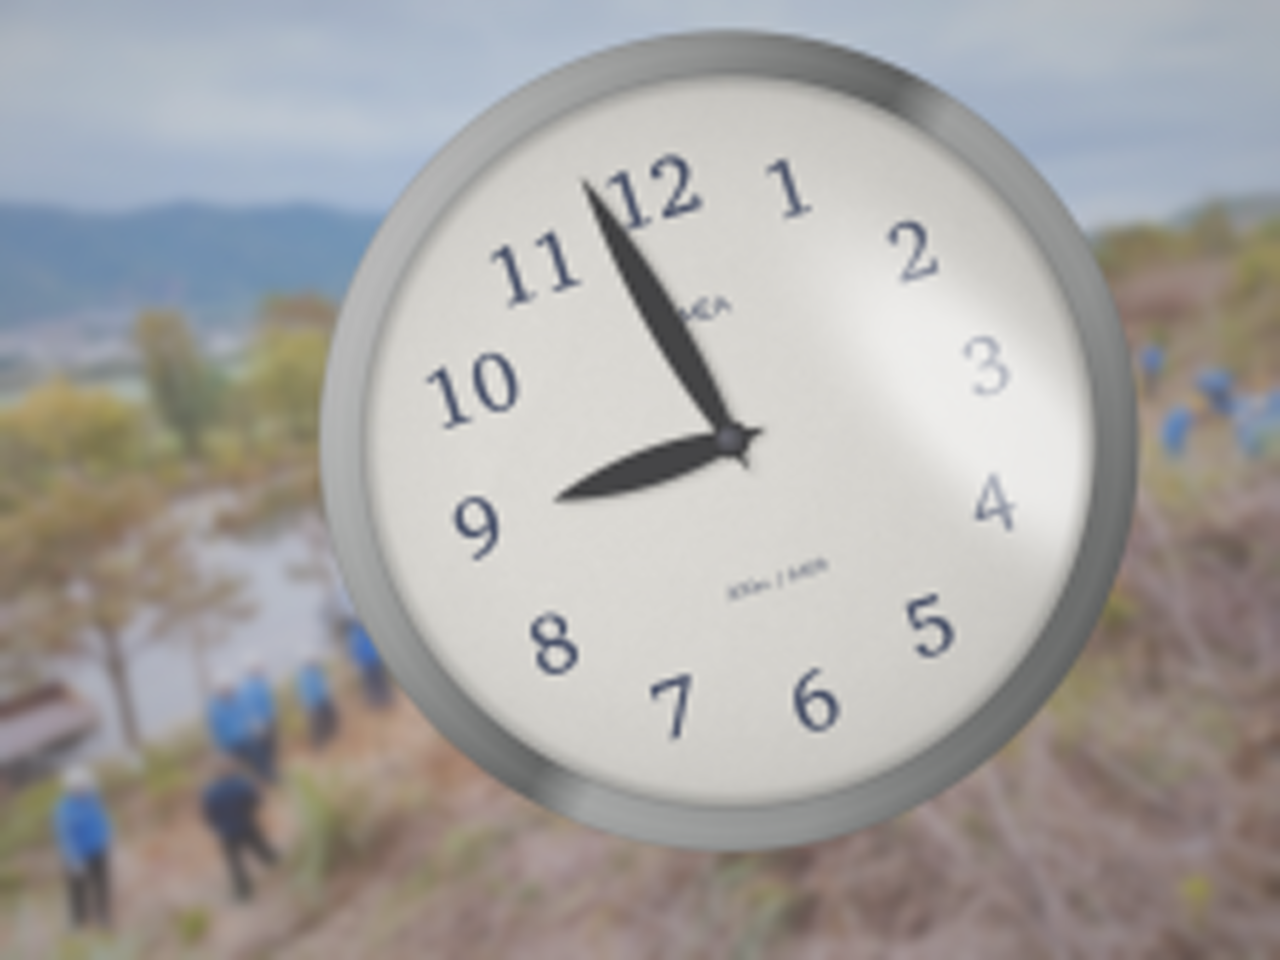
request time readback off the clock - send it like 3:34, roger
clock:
8:58
